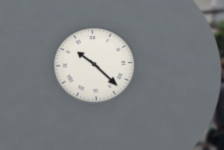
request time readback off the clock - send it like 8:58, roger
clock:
10:23
